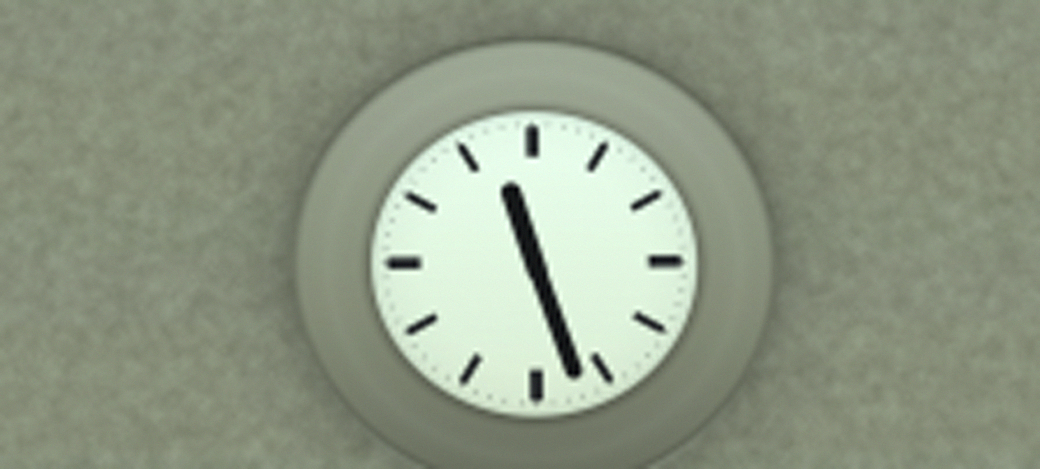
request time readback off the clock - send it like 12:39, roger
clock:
11:27
